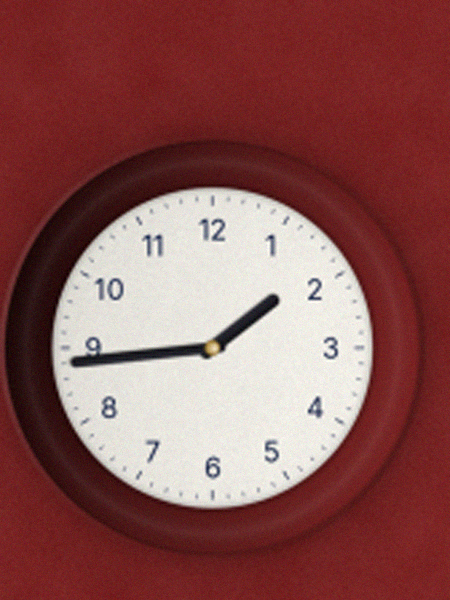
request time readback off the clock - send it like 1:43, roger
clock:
1:44
